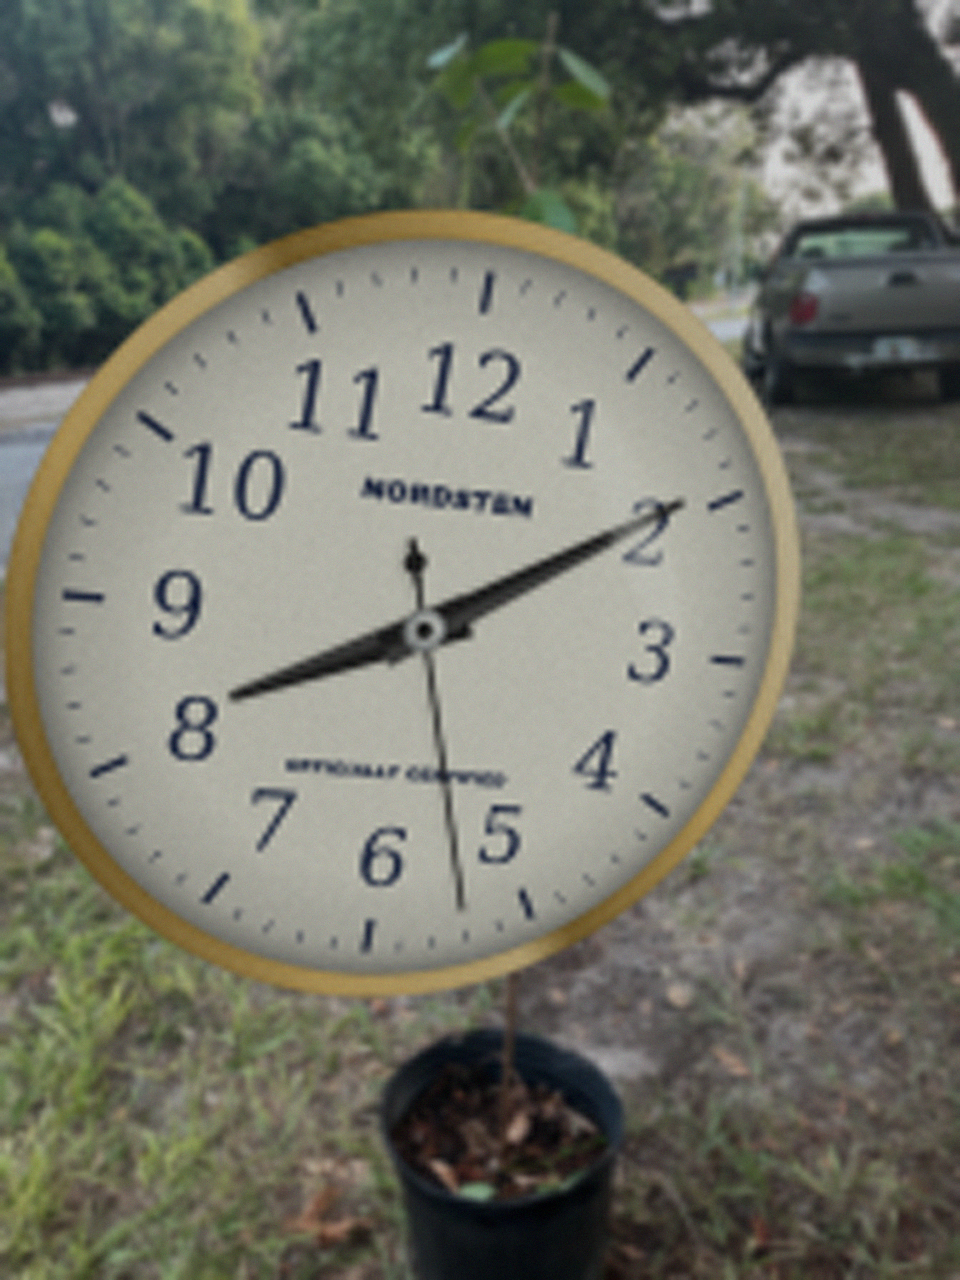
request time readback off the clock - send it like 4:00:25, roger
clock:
8:09:27
